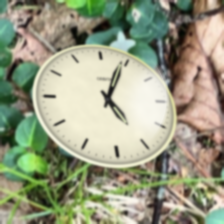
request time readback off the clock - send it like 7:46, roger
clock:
5:04
